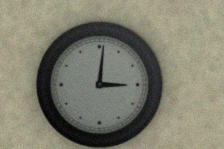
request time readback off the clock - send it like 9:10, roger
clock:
3:01
